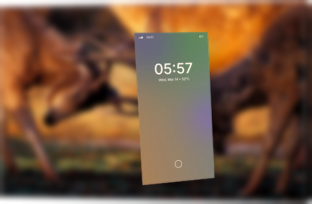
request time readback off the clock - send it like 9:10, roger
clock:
5:57
